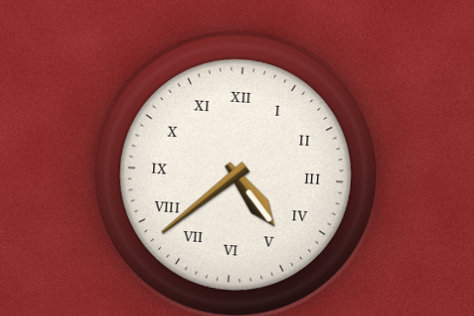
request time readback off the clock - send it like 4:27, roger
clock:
4:38
